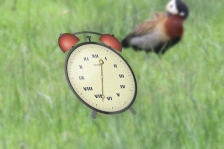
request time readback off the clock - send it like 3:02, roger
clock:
12:33
